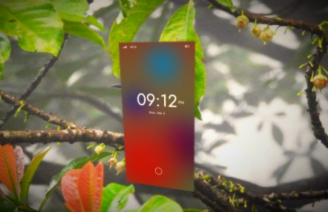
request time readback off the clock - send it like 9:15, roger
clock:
9:12
